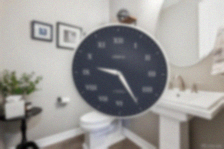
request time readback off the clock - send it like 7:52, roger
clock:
9:25
